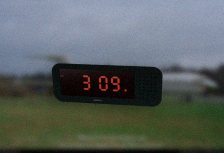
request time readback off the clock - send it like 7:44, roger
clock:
3:09
